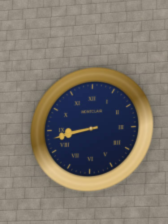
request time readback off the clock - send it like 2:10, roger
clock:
8:43
